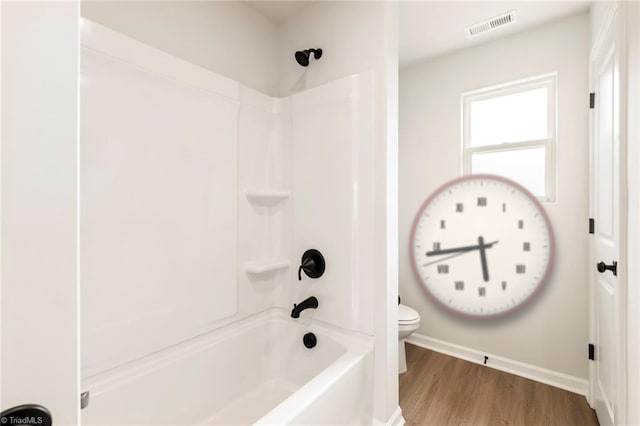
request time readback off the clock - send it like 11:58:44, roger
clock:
5:43:42
